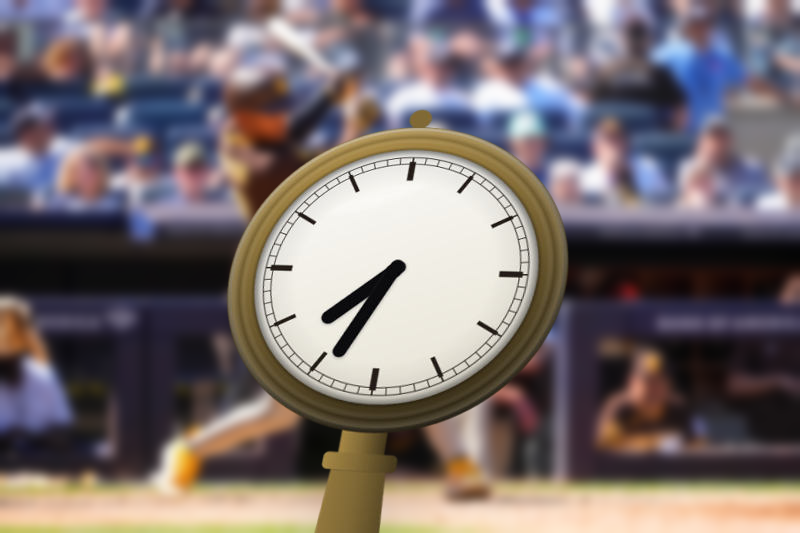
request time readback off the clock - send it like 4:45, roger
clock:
7:34
